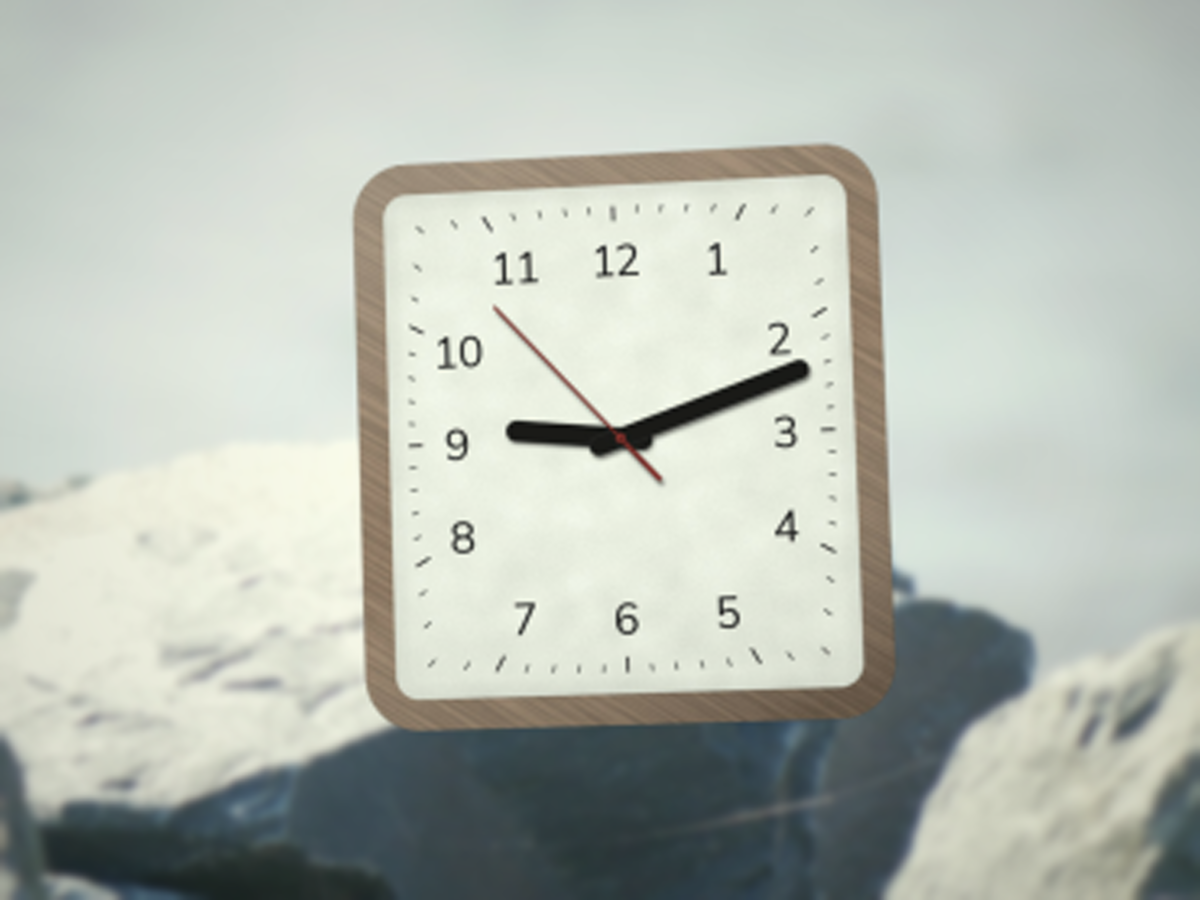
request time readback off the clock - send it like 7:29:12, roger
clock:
9:11:53
